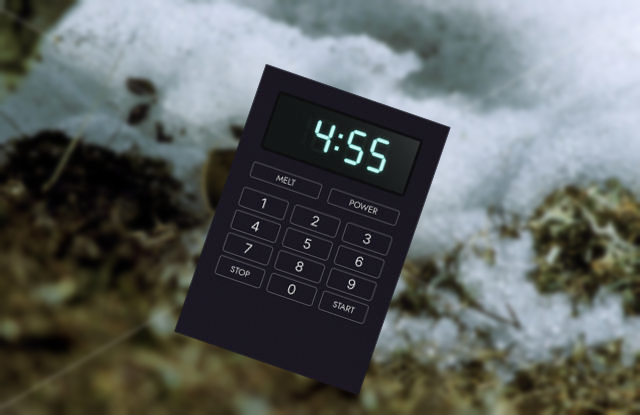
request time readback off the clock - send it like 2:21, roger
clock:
4:55
